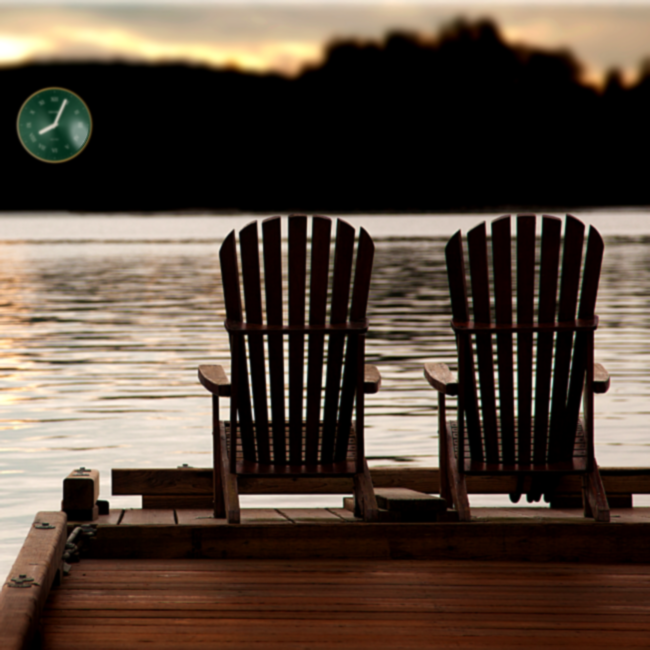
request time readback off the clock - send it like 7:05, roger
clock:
8:04
